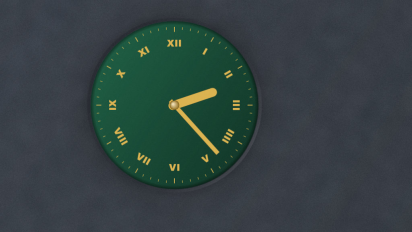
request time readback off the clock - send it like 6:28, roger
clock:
2:23
